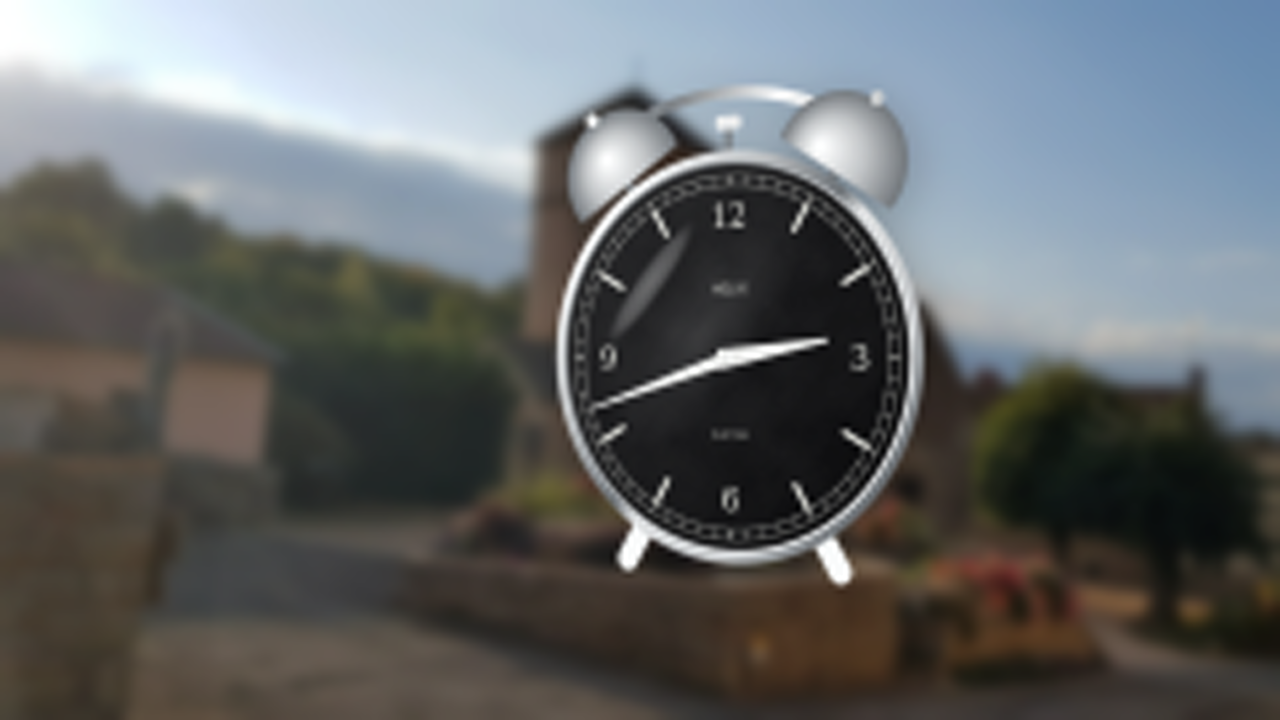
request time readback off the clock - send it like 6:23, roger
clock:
2:42
